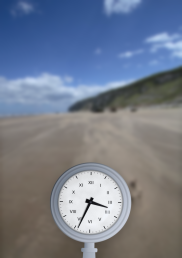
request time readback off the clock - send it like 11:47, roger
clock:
3:34
